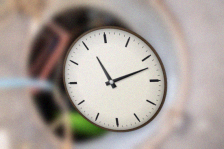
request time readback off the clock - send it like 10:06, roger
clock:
11:12
